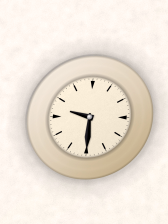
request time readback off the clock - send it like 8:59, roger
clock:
9:30
